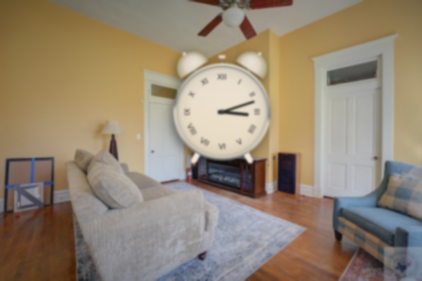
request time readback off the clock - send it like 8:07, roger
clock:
3:12
